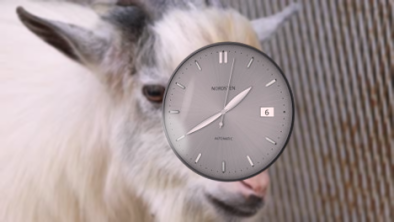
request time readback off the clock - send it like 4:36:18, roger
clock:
1:40:02
